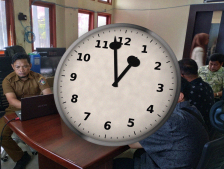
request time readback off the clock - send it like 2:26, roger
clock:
12:58
